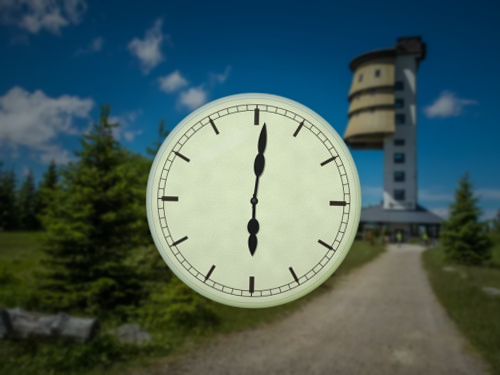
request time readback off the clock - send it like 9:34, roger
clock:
6:01
